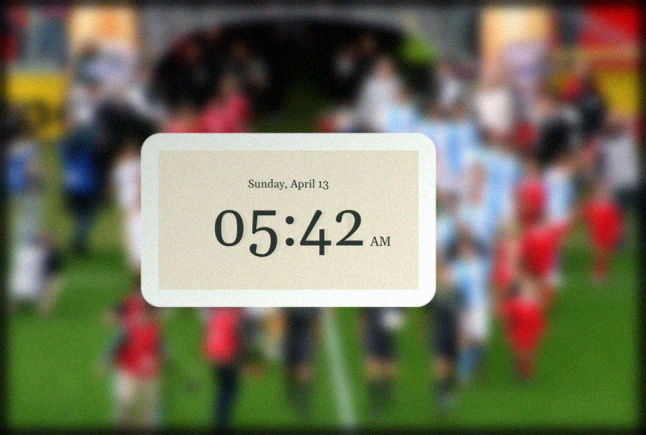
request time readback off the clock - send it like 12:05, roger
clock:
5:42
